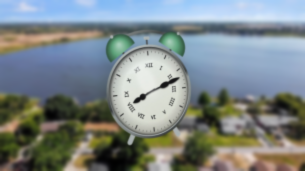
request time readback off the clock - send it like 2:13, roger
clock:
8:12
